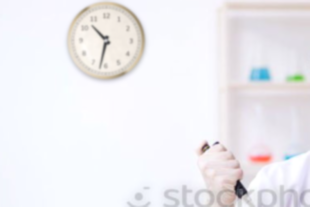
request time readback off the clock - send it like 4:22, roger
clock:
10:32
